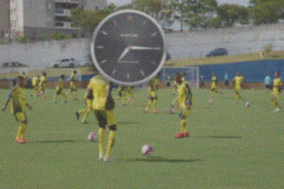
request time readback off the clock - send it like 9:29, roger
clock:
7:15
